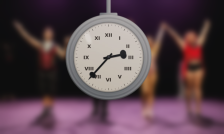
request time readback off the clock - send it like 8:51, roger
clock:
2:37
